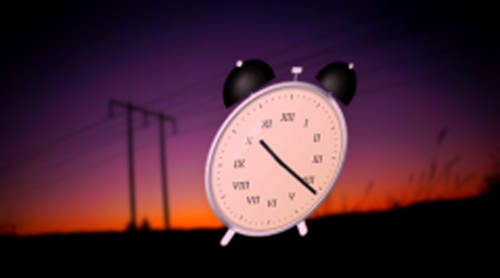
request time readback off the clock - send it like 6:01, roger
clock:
10:21
